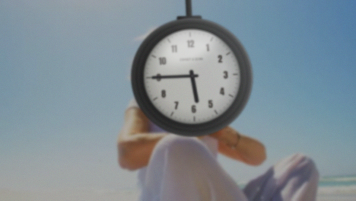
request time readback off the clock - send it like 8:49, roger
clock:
5:45
